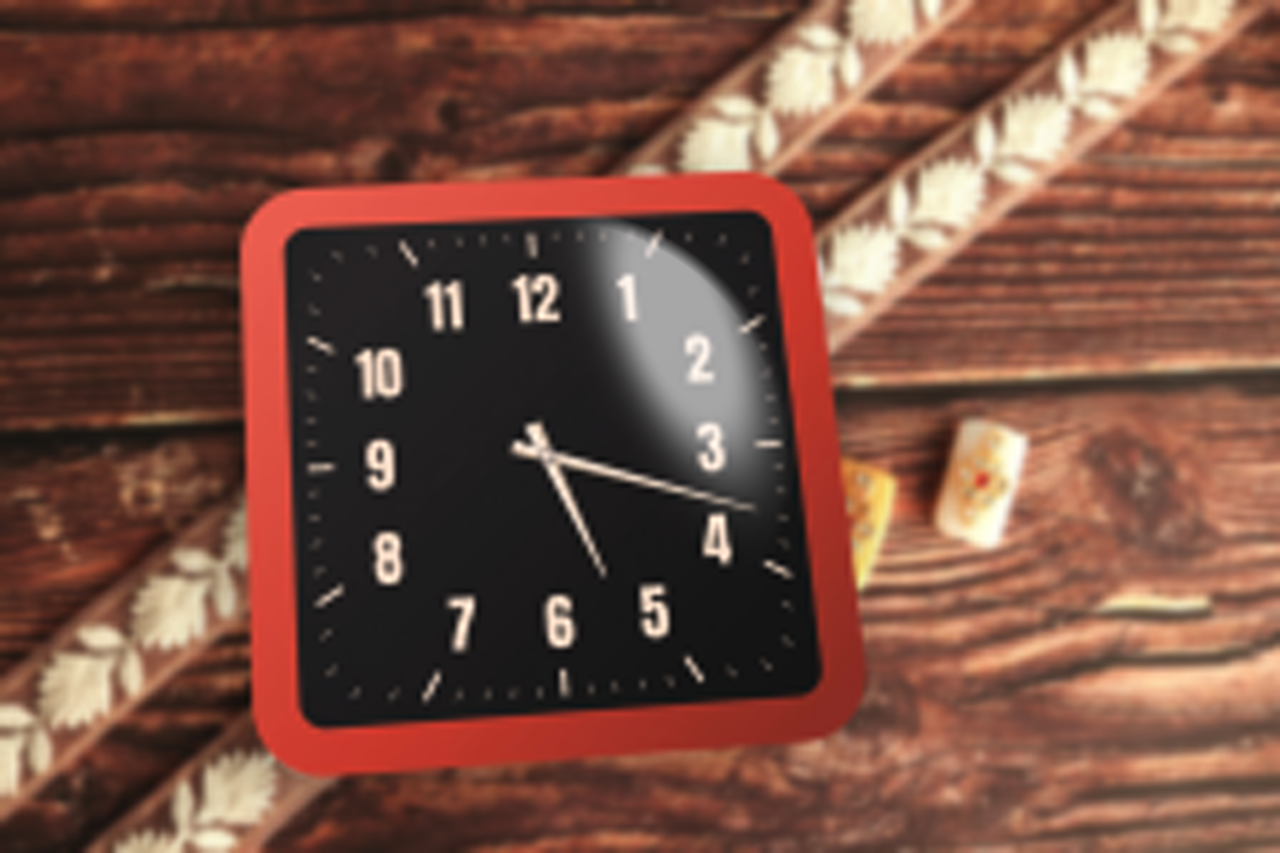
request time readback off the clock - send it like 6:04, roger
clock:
5:18
